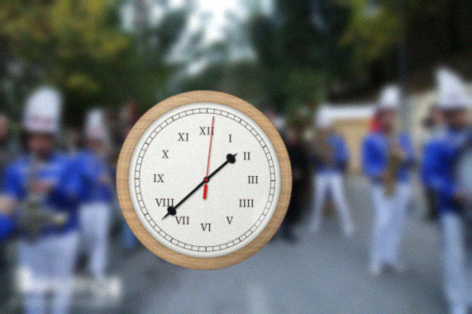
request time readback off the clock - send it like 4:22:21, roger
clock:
1:38:01
